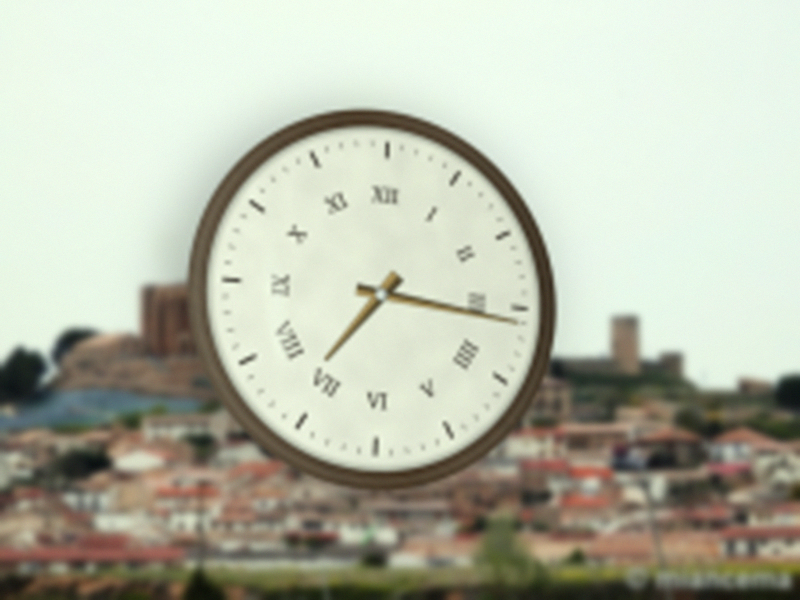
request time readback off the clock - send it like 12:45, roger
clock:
7:16
